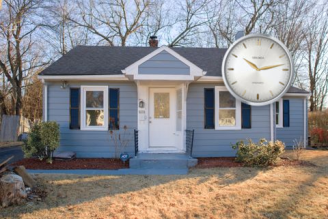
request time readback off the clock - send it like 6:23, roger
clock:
10:13
